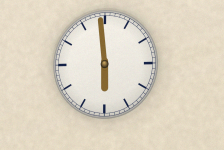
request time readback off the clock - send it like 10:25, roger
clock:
5:59
